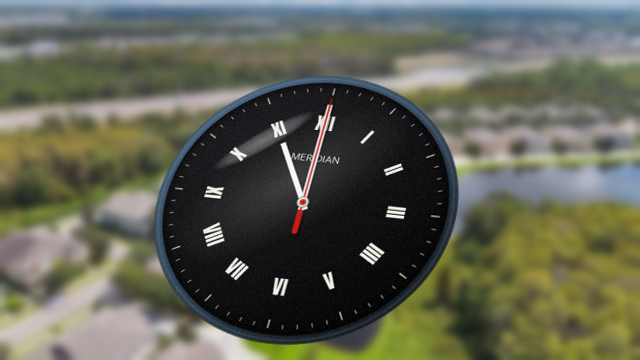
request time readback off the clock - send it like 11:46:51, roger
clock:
11:00:00
